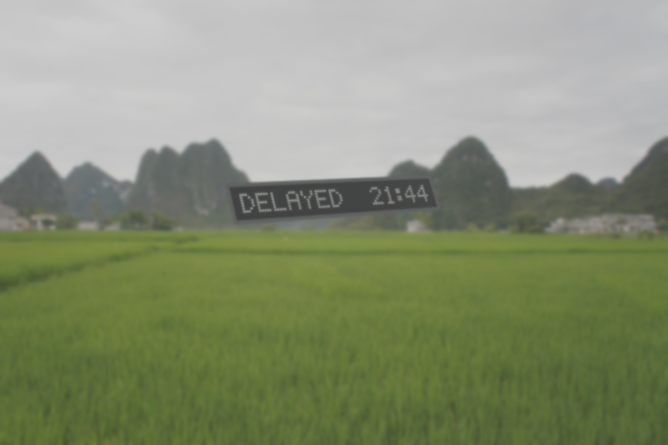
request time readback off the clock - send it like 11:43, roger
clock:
21:44
